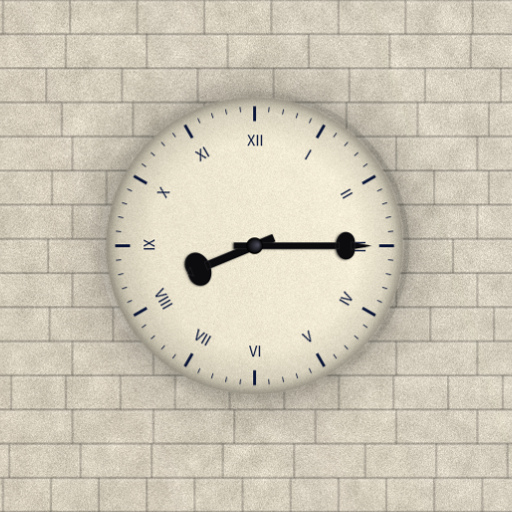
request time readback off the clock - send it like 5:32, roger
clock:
8:15
